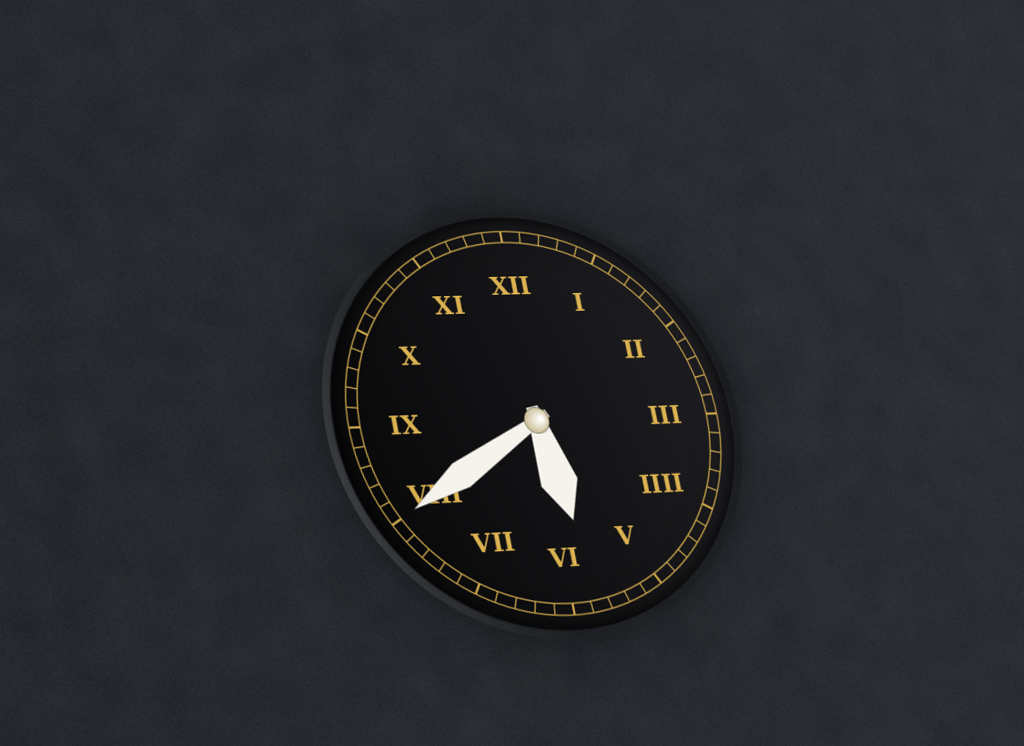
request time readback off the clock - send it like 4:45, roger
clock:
5:40
